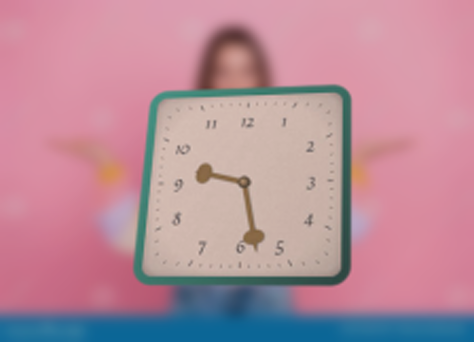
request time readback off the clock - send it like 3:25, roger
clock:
9:28
